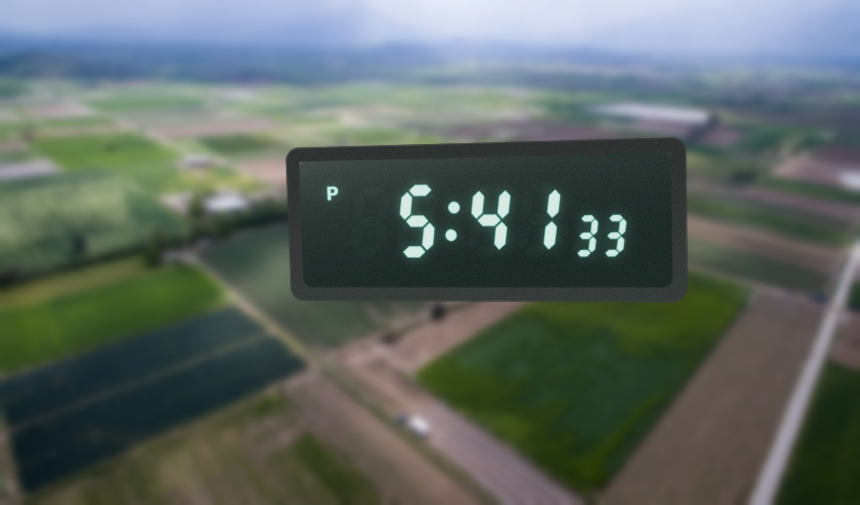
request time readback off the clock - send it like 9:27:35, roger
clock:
5:41:33
